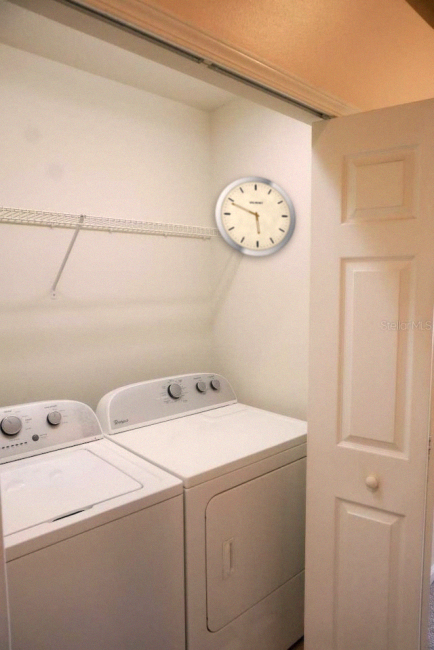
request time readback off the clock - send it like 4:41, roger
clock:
5:49
